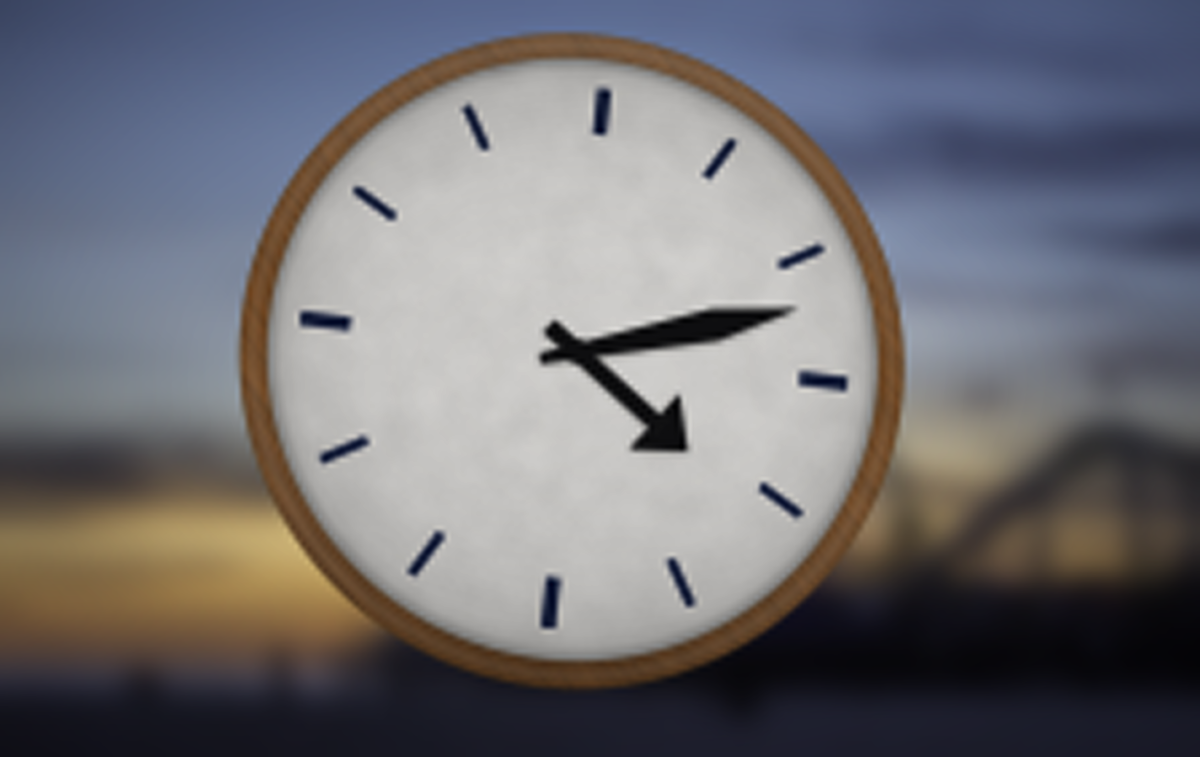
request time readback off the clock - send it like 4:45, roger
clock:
4:12
